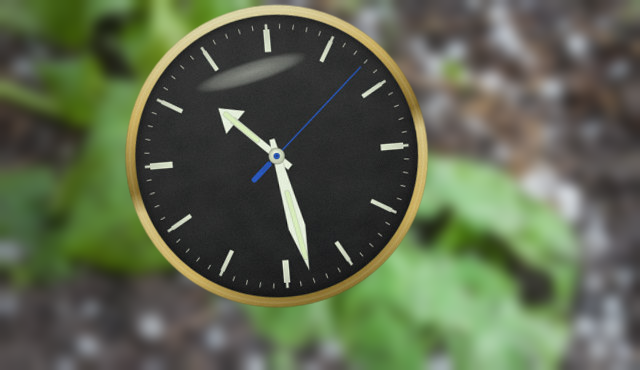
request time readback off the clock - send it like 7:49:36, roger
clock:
10:28:08
